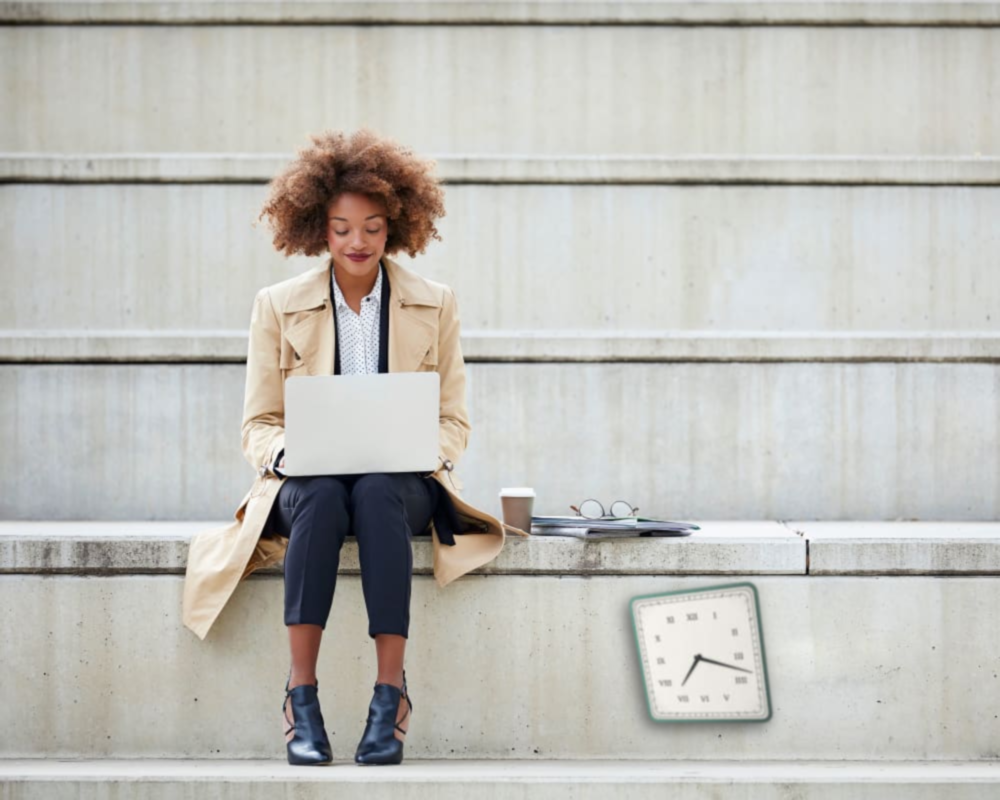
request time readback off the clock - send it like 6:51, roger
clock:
7:18
